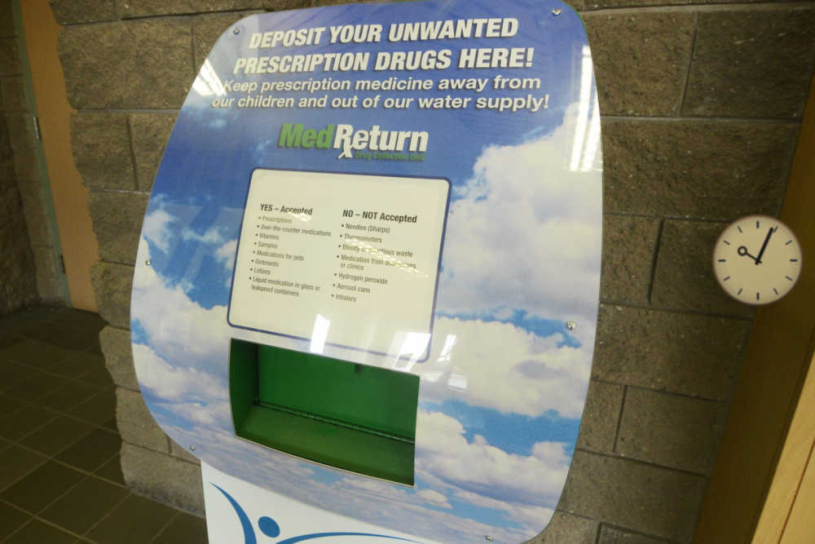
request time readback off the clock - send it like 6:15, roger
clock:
10:04
